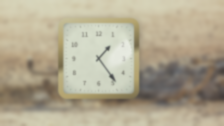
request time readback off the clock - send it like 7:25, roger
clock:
1:24
